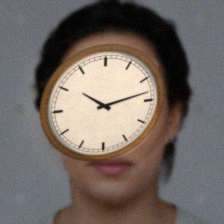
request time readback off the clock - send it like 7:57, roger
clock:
10:13
